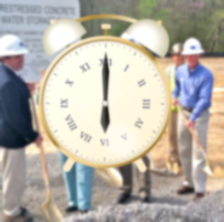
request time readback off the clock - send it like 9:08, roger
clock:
6:00
